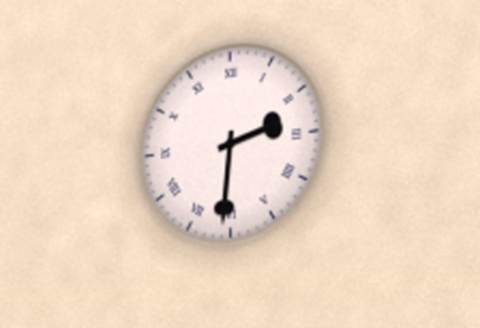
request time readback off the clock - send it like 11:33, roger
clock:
2:31
